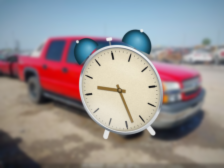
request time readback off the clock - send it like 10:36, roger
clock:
9:28
